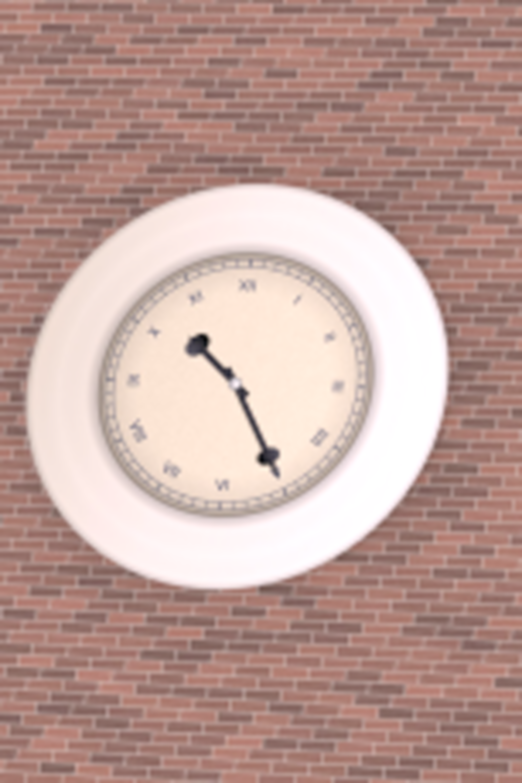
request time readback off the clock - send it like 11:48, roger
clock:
10:25
